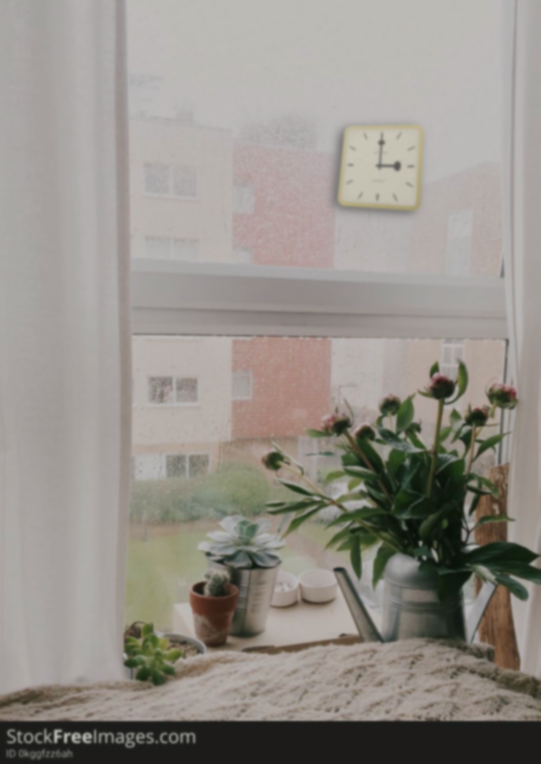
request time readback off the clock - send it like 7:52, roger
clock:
3:00
